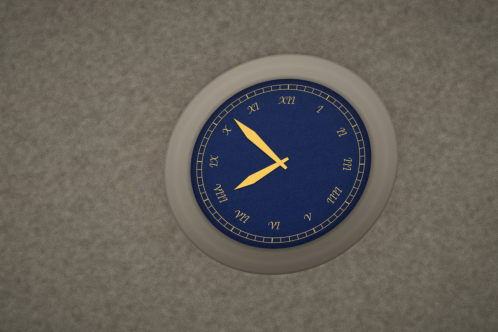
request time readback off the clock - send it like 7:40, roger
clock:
7:52
